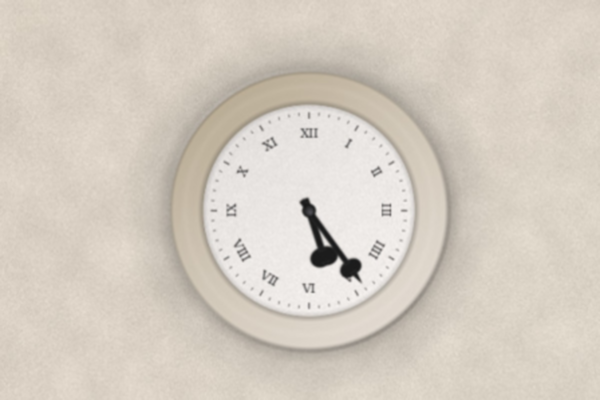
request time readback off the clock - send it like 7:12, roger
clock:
5:24
